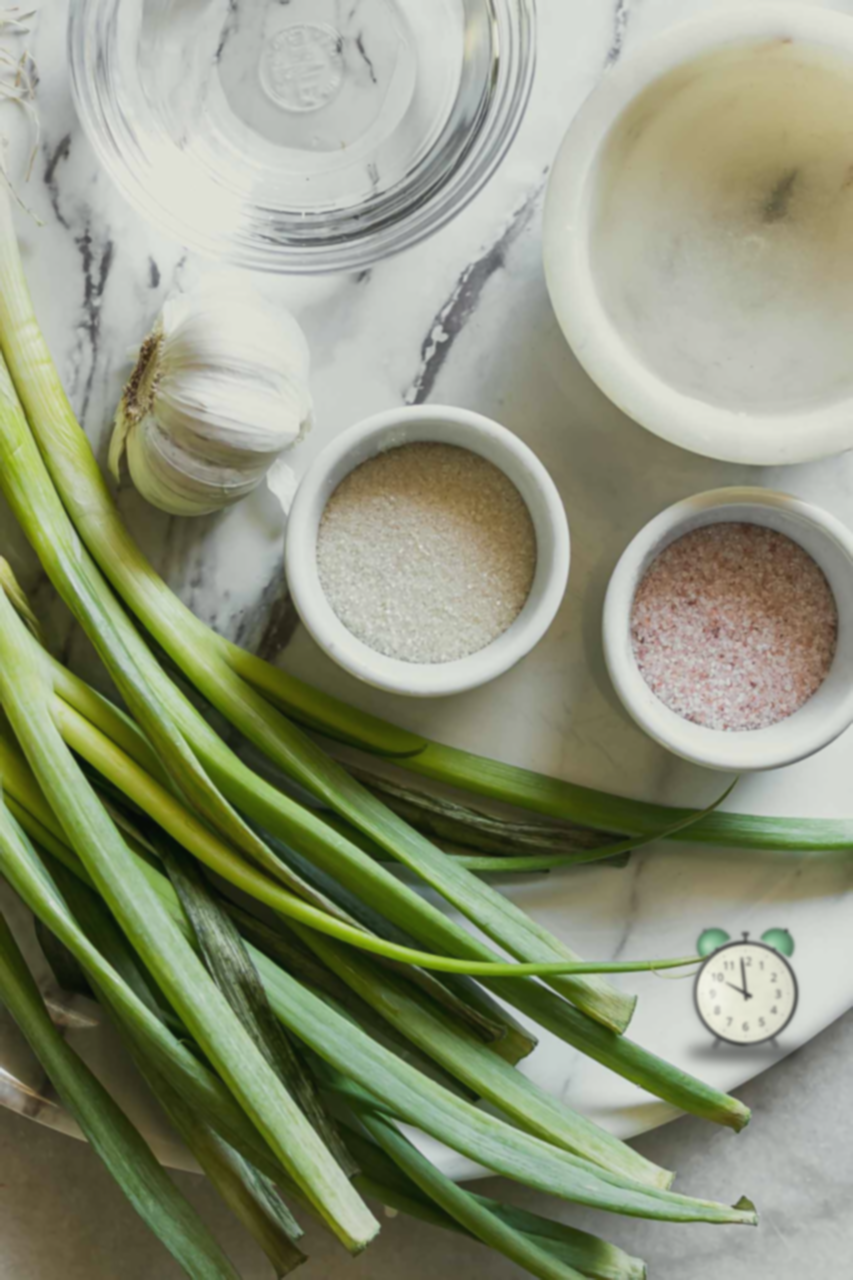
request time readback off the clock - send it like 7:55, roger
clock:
9:59
